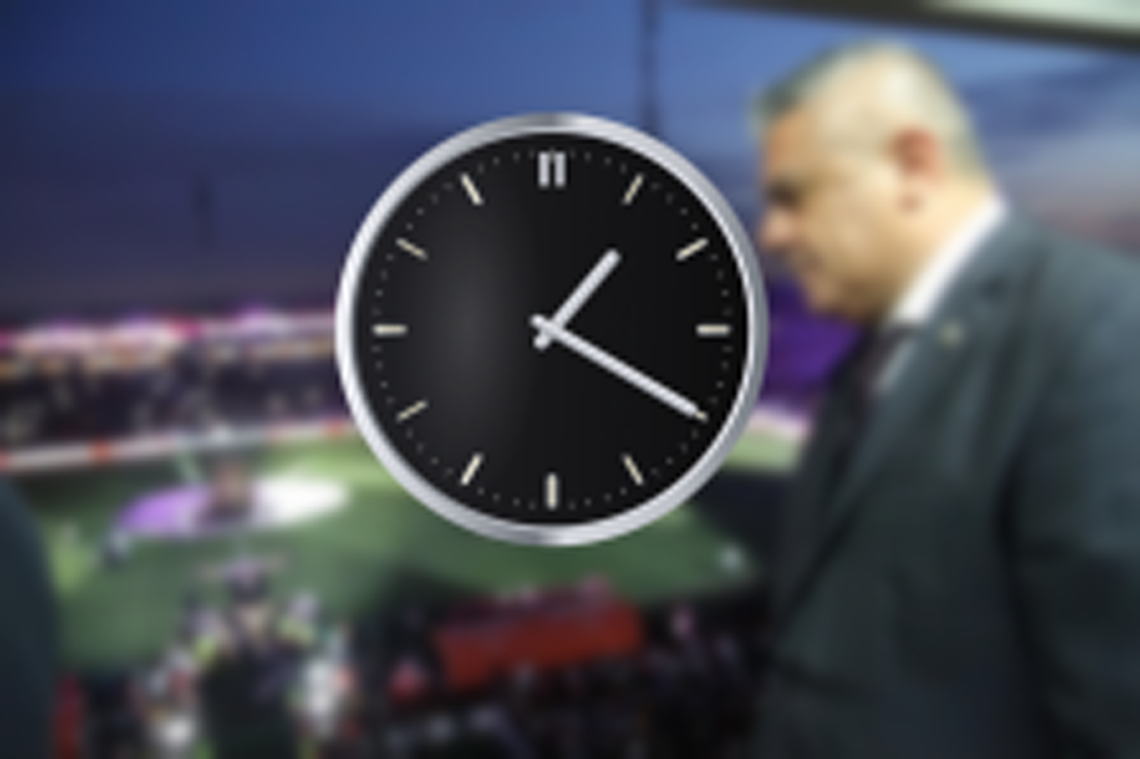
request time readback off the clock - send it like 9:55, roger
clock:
1:20
